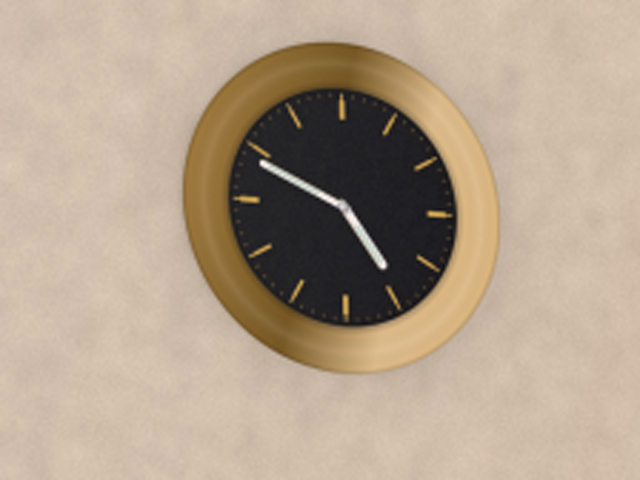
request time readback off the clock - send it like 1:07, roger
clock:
4:49
